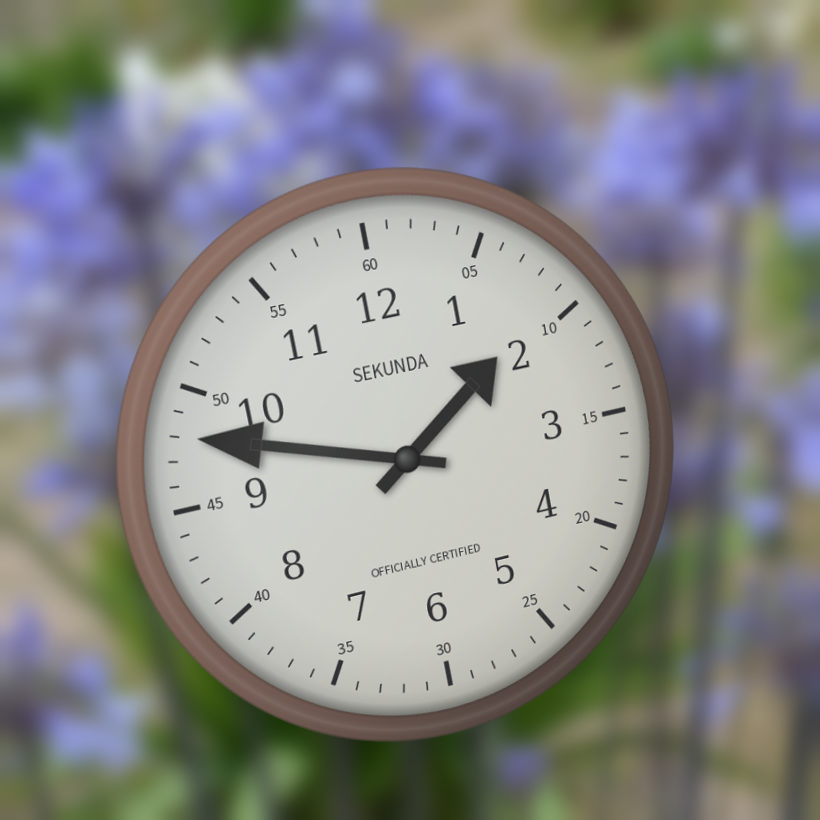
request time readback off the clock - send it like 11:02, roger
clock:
1:48
